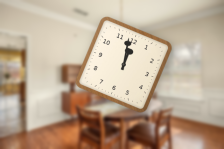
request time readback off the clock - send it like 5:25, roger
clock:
11:58
